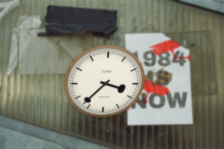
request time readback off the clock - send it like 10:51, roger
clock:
3:37
